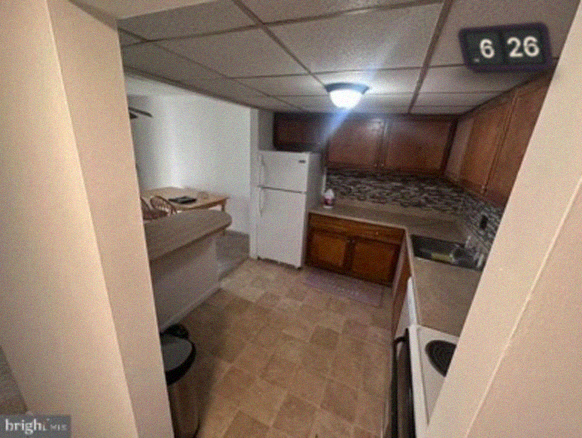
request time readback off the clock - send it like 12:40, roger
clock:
6:26
